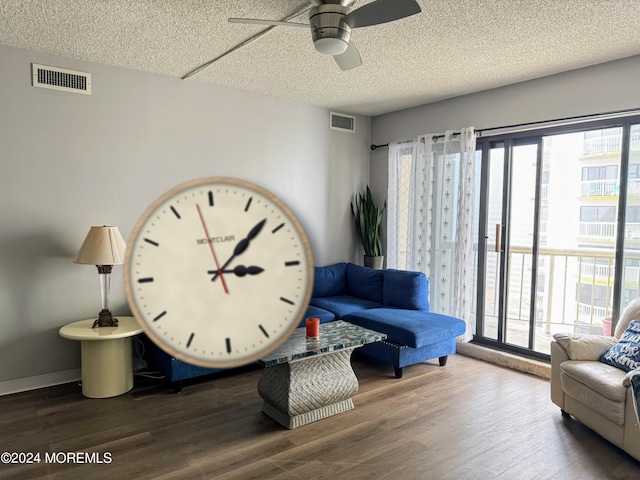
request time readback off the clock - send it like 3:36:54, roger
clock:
3:07:58
